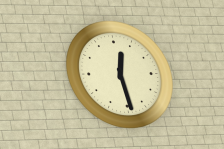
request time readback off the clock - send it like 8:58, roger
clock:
12:29
